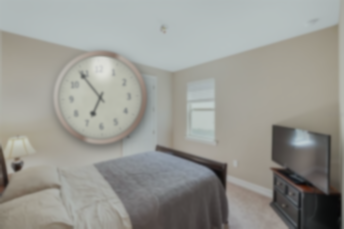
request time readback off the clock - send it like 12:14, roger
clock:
6:54
